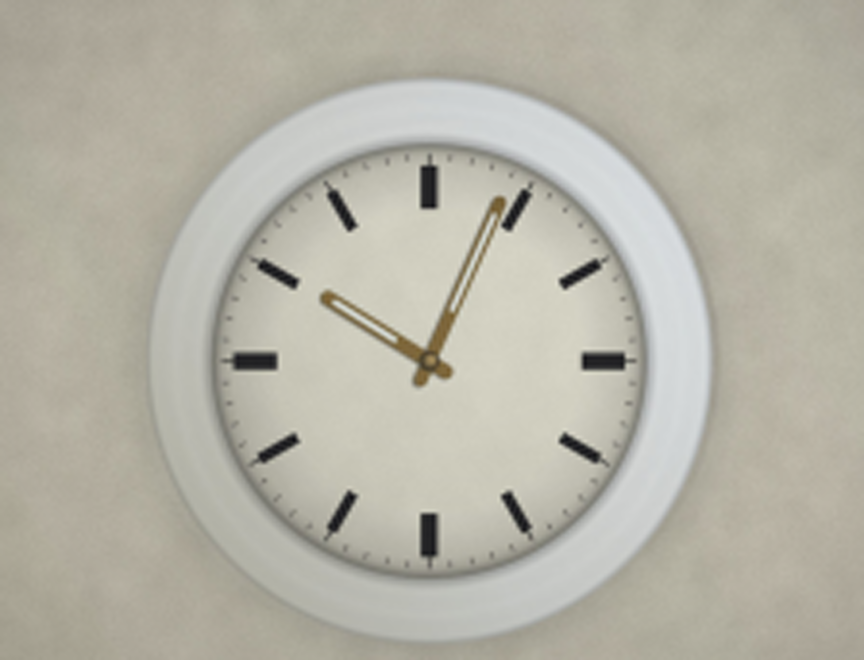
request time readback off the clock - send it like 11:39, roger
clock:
10:04
